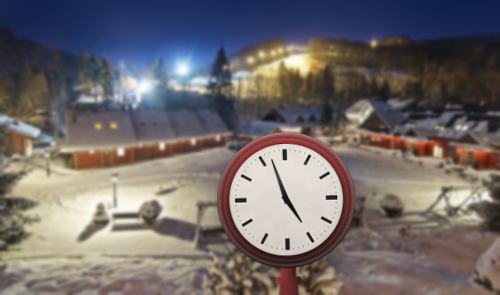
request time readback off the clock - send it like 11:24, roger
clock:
4:57
